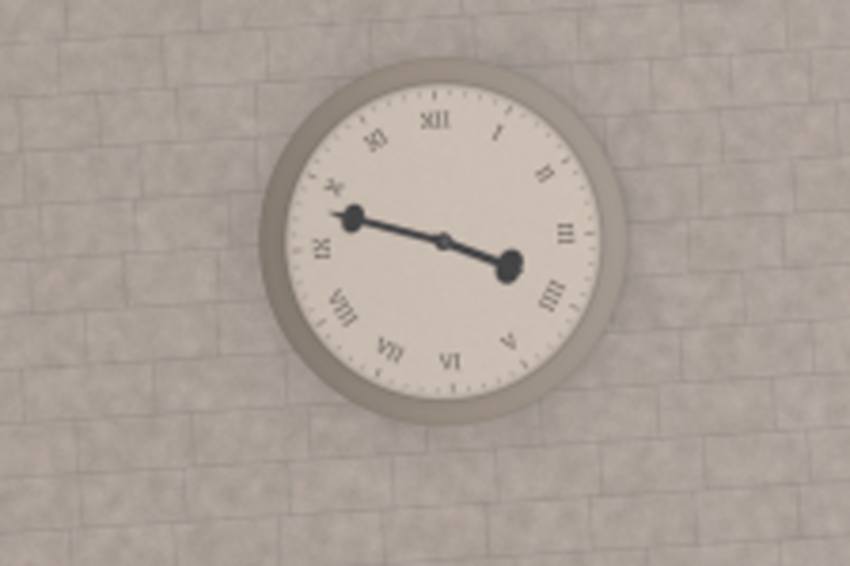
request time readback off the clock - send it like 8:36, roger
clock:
3:48
